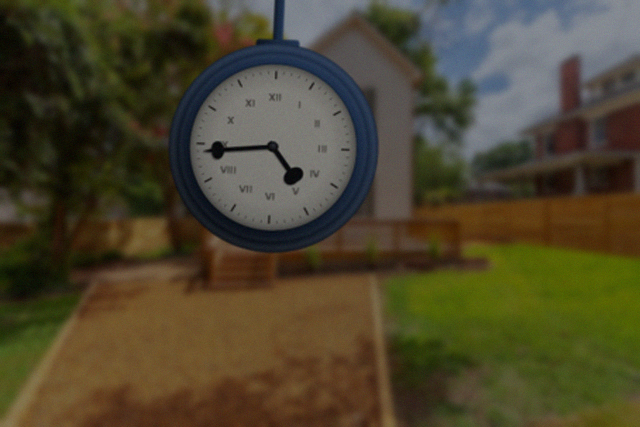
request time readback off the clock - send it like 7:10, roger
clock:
4:44
